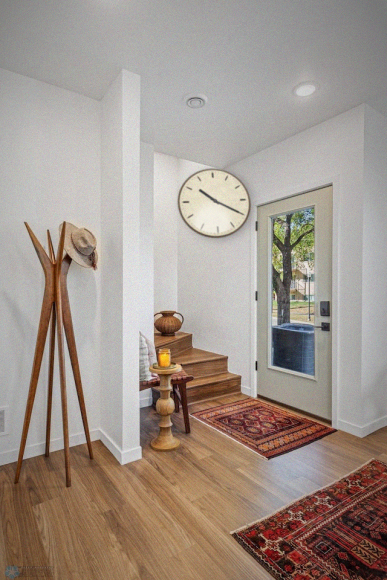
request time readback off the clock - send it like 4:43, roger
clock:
10:20
